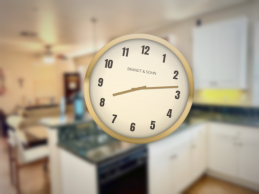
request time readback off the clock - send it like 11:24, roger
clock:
8:13
